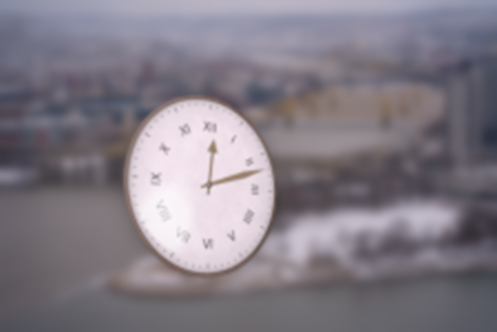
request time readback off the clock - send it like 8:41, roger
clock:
12:12
